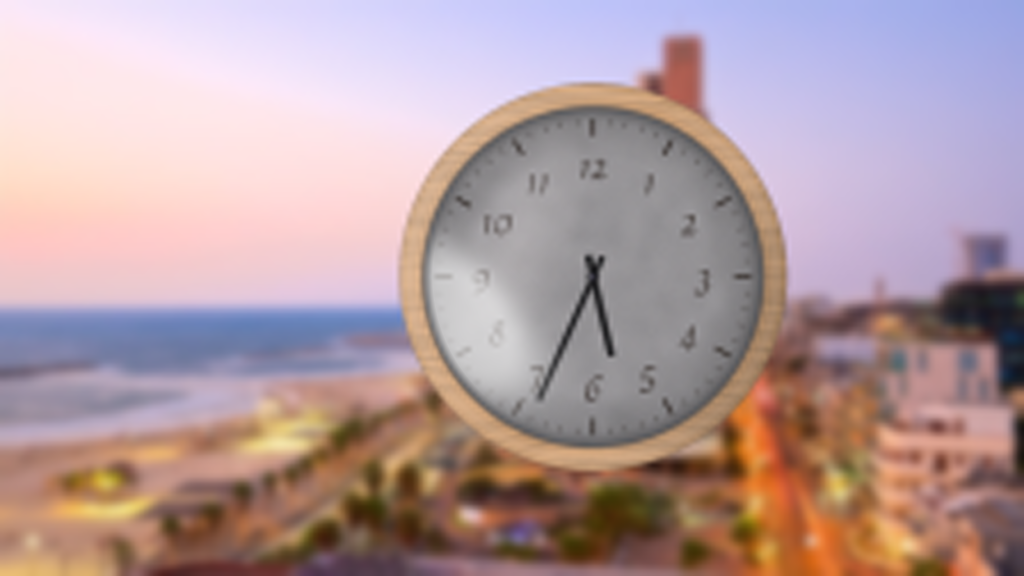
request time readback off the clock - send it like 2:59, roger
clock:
5:34
